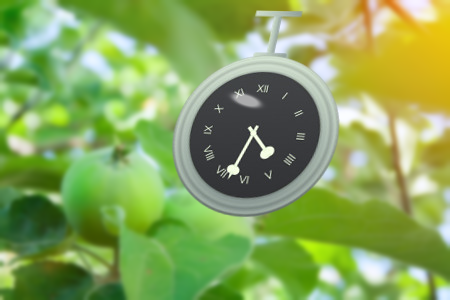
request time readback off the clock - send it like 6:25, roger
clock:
4:33
